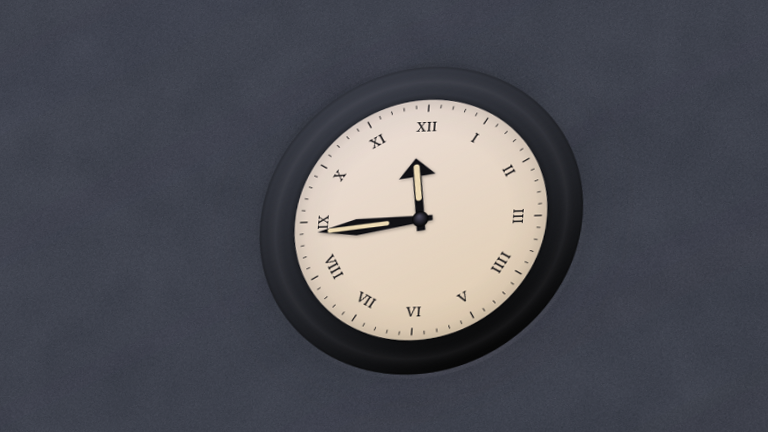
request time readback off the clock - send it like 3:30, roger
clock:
11:44
